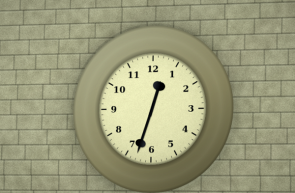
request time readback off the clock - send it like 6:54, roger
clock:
12:33
